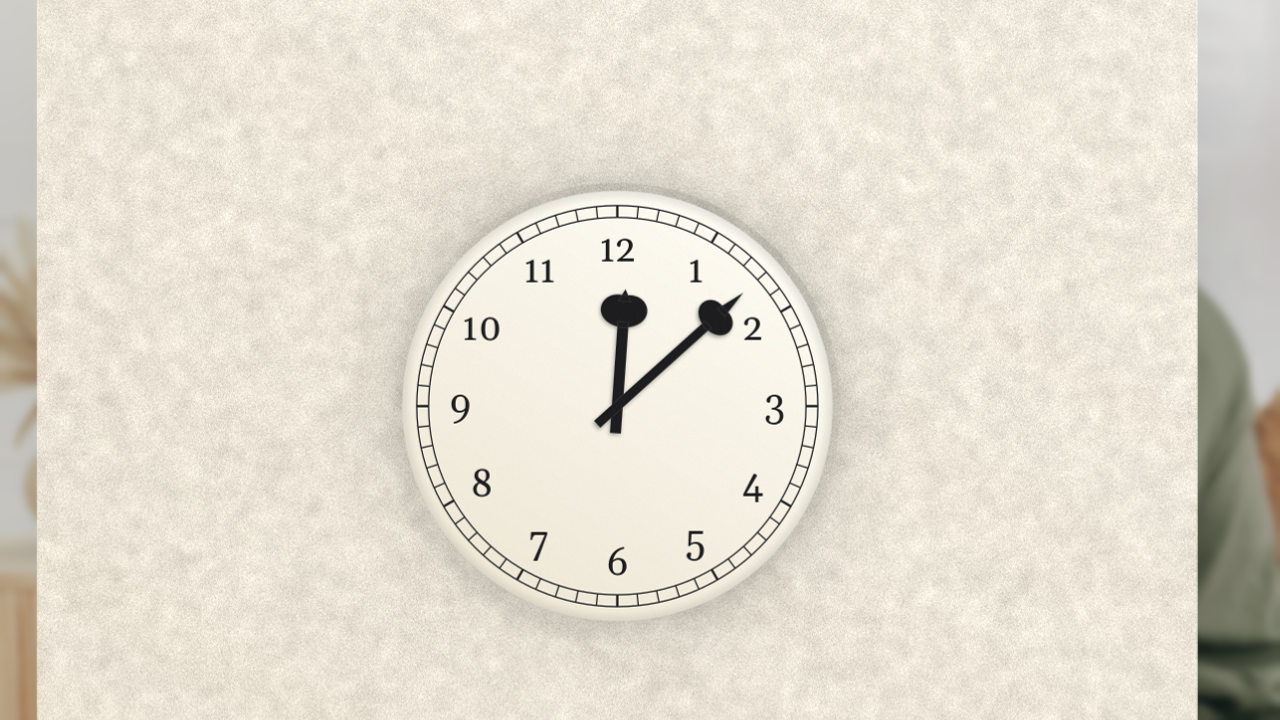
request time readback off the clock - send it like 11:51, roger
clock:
12:08
